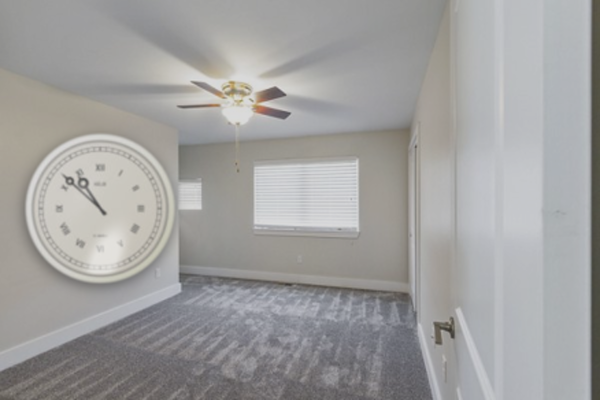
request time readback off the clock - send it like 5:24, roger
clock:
10:52
